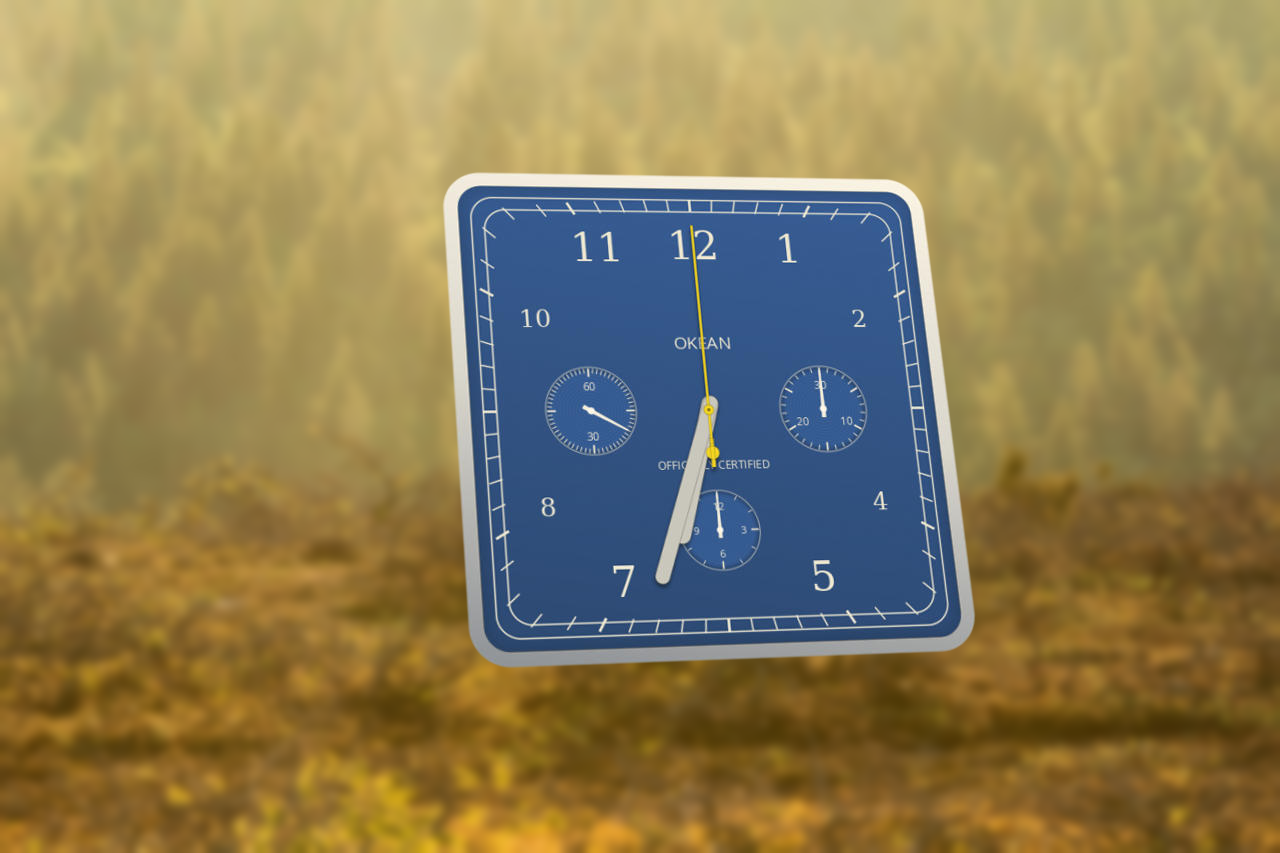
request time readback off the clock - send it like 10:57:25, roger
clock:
6:33:20
